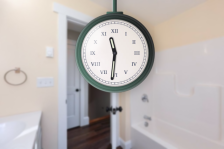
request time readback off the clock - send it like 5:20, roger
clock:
11:31
